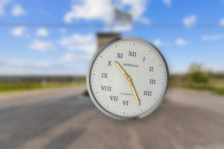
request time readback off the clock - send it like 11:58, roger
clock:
10:25
